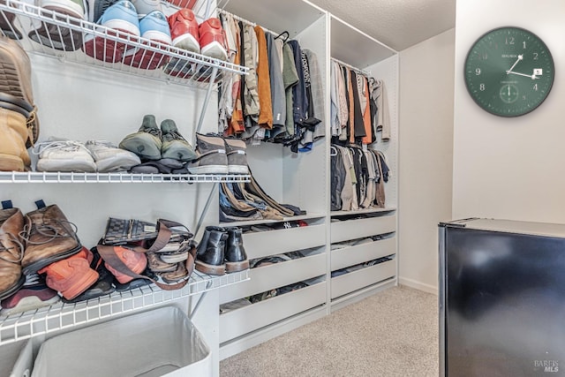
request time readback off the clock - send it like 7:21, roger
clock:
1:17
